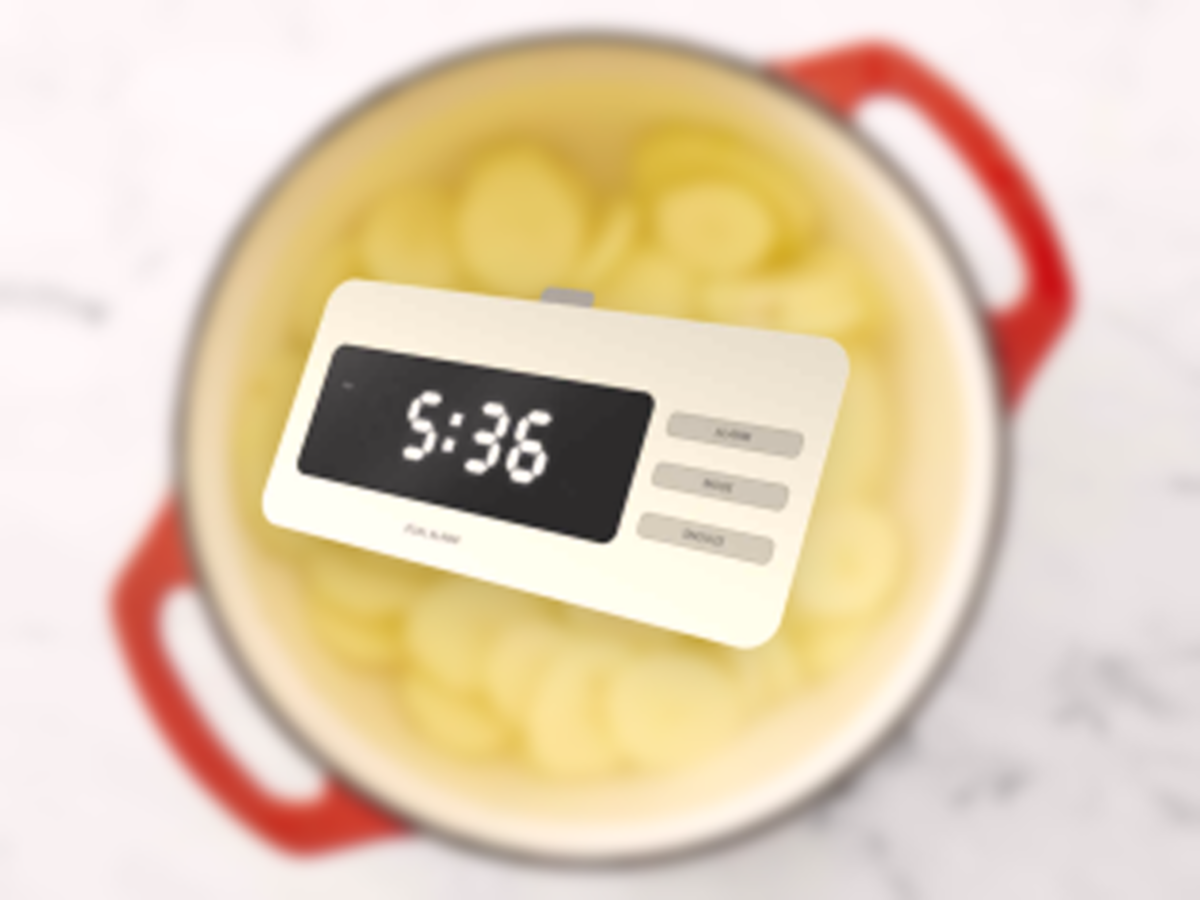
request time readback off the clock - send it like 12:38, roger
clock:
5:36
